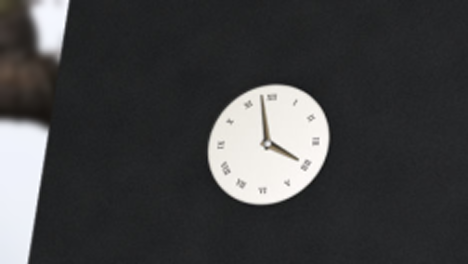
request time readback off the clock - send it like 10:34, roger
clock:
3:58
